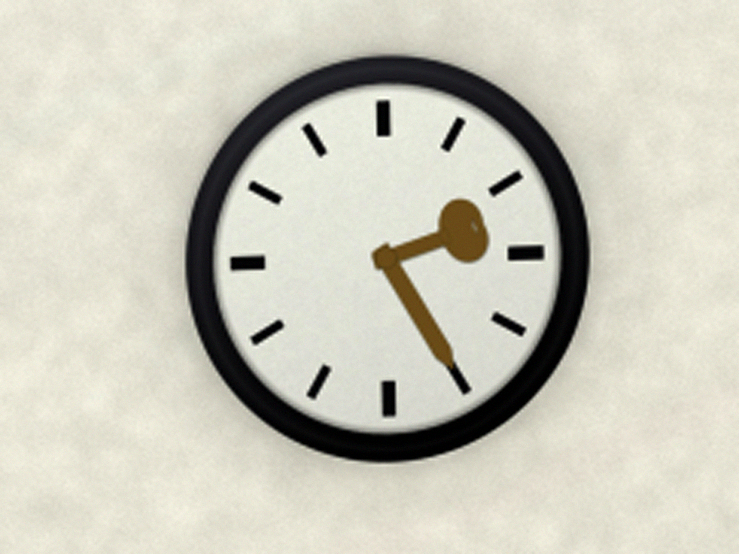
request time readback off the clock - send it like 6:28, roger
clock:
2:25
